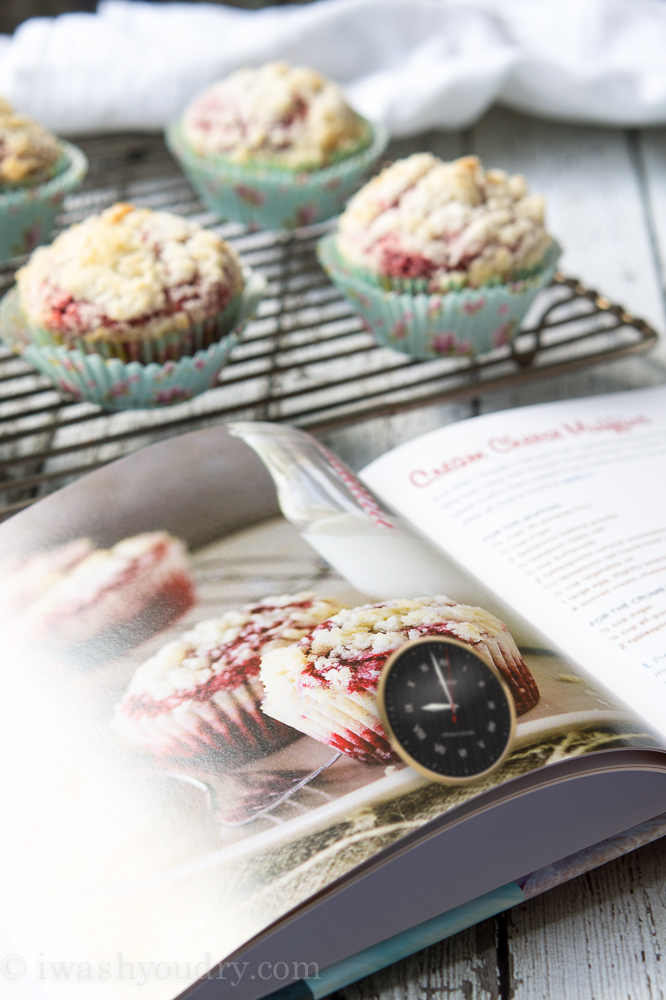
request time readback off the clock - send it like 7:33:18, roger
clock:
8:58:01
